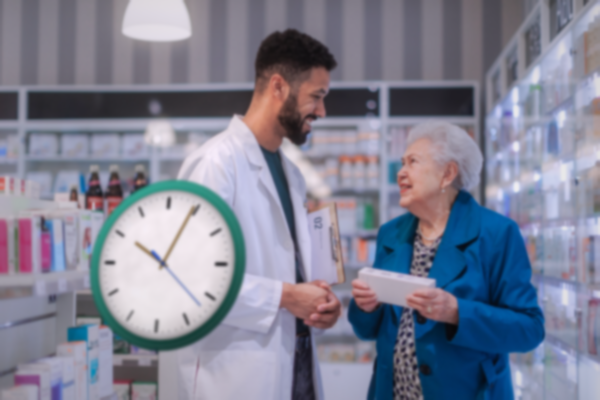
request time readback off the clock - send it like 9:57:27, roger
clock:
10:04:22
